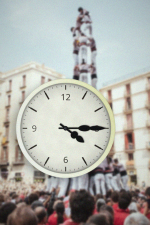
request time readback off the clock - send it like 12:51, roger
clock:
4:15
